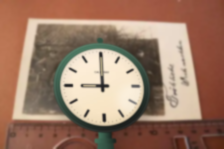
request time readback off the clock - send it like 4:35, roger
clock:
9:00
